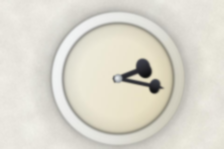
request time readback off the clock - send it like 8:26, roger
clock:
2:17
